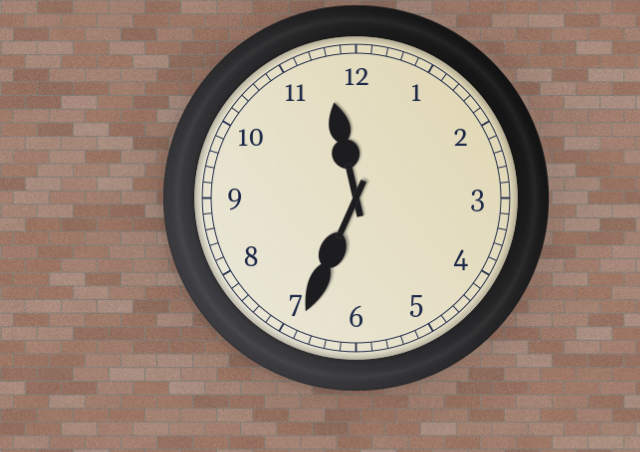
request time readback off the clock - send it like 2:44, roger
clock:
11:34
